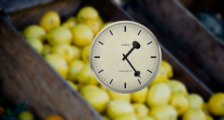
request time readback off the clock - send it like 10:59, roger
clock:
1:24
